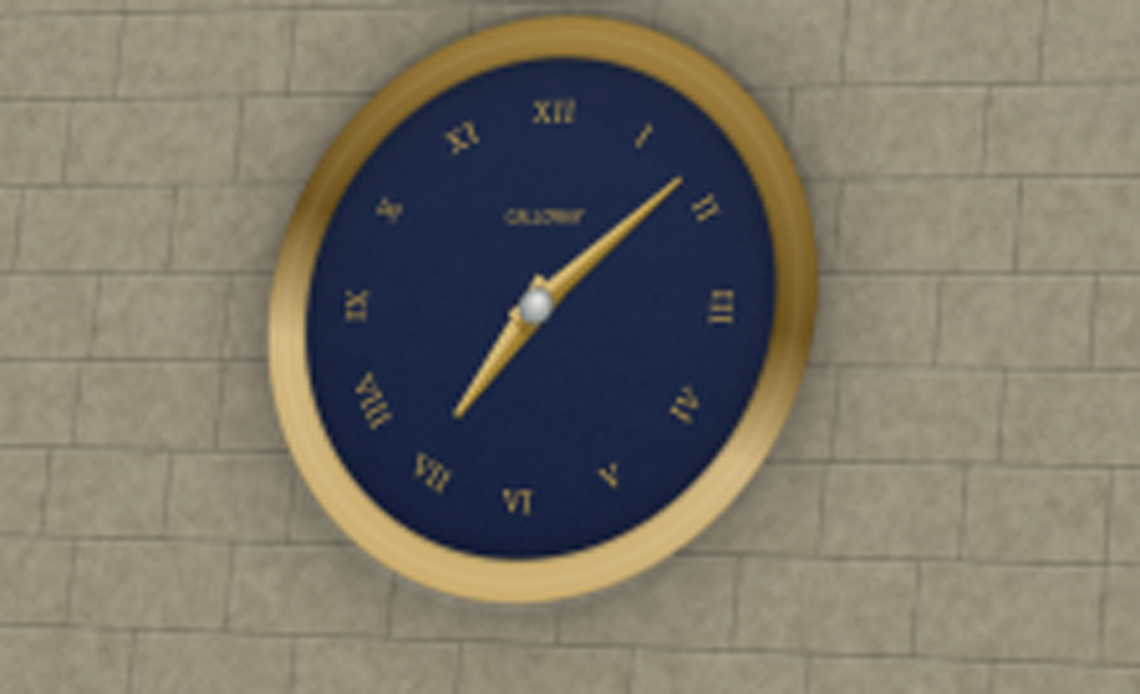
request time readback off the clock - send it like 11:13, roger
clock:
7:08
